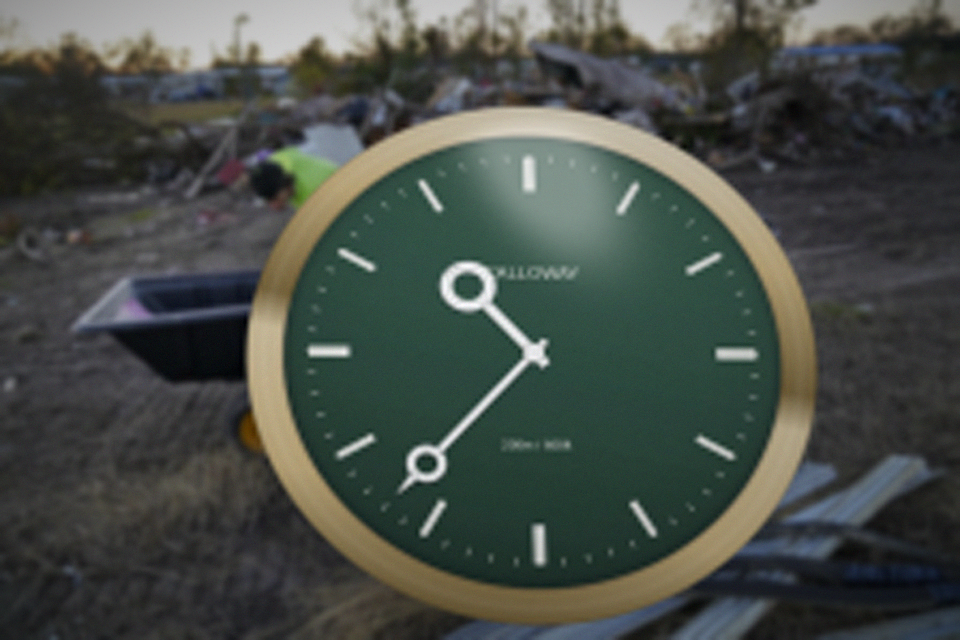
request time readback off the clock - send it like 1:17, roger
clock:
10:37
